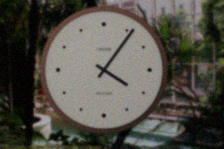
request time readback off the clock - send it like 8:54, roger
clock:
4:06
